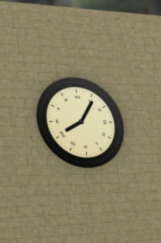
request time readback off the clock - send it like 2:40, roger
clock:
8:06
